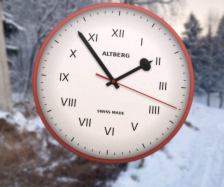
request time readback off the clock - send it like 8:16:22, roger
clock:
1:53:18
